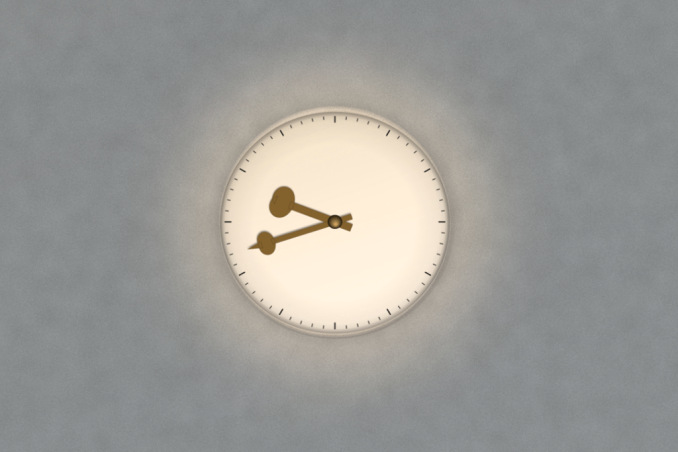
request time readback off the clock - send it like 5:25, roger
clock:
9:42
